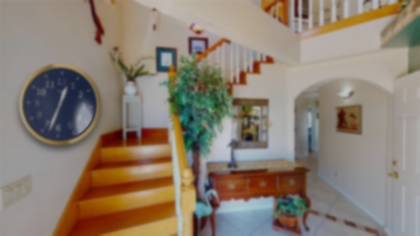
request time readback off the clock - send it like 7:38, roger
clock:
12:33
